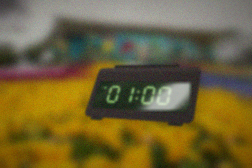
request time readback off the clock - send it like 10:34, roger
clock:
1:00
